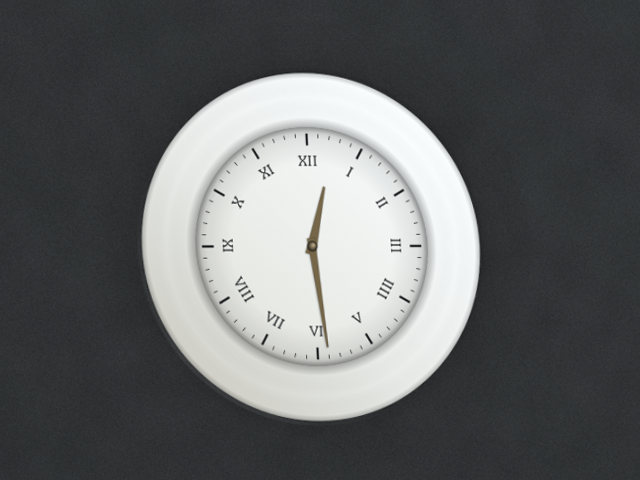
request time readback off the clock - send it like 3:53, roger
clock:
12:29
